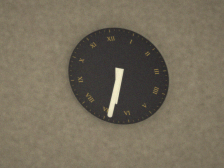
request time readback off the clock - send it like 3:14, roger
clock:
6:34
